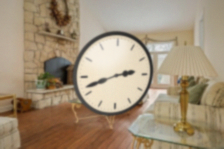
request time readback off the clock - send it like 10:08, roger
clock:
2:42
